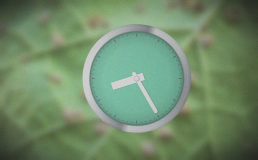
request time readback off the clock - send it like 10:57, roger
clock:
8:25
